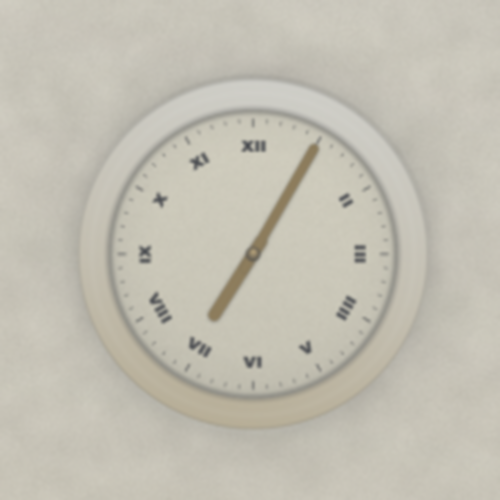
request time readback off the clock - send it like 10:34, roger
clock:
7:05
